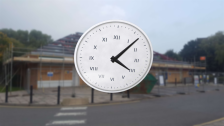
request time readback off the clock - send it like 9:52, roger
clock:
4:07
